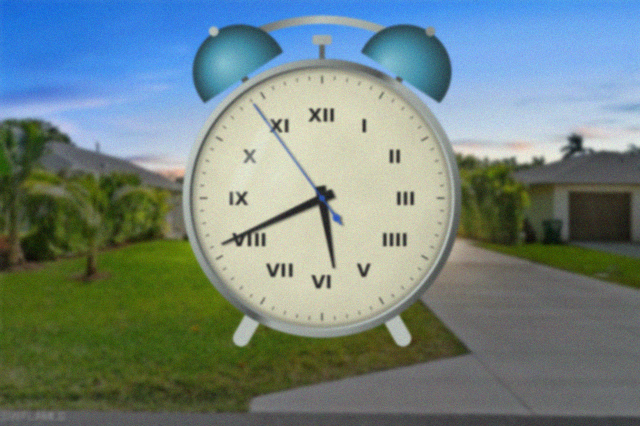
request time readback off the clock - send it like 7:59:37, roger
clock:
5:40:54
